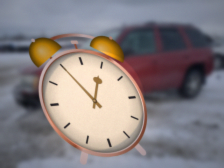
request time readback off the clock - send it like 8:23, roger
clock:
12:55
